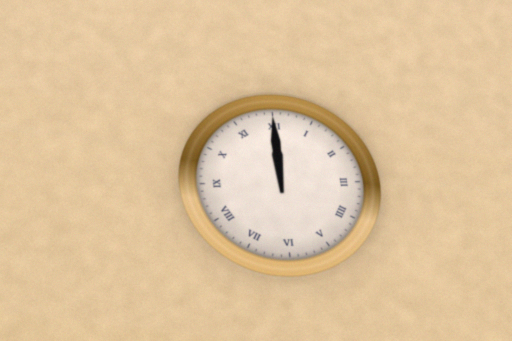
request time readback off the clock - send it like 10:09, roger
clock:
12:00
